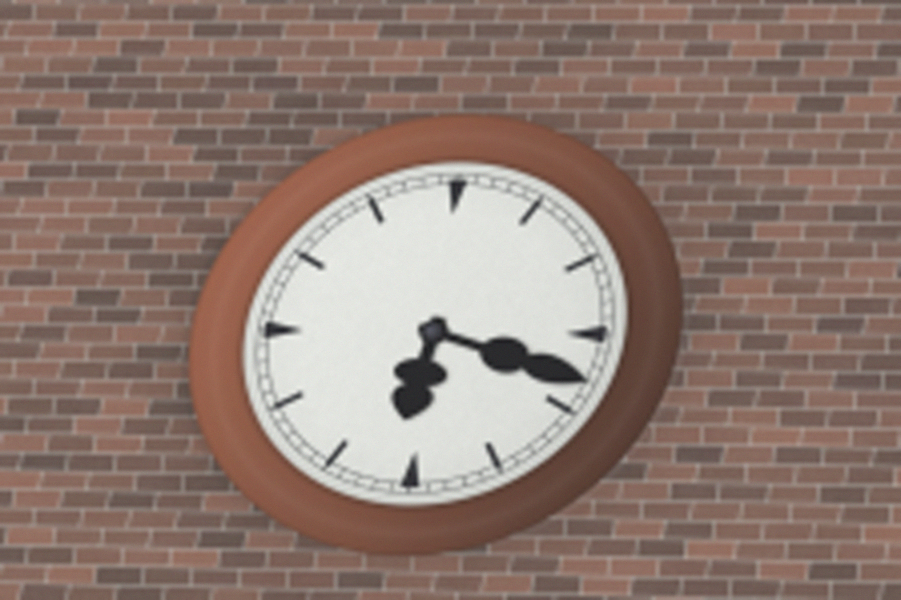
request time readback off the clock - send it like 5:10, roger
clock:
6:18
